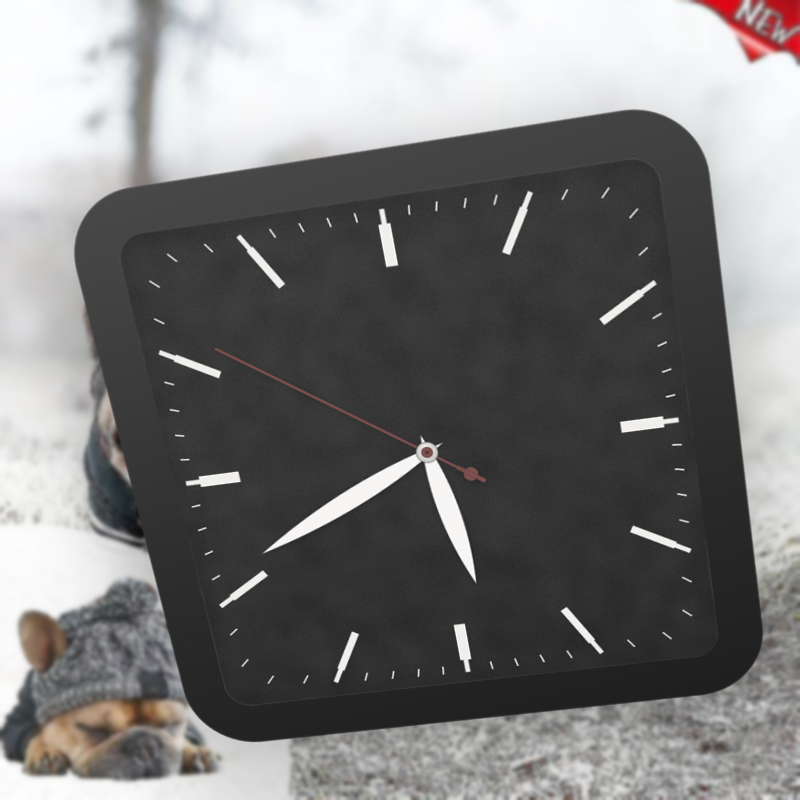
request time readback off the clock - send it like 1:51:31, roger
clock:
5:40:51
